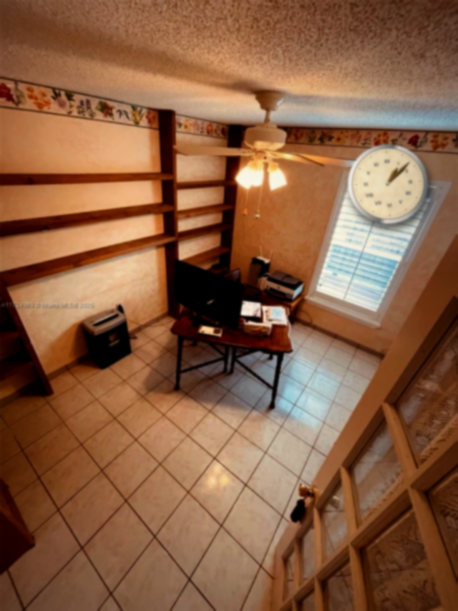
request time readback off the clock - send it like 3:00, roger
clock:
1:08
